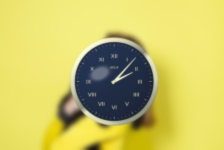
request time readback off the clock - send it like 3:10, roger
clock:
2:07
